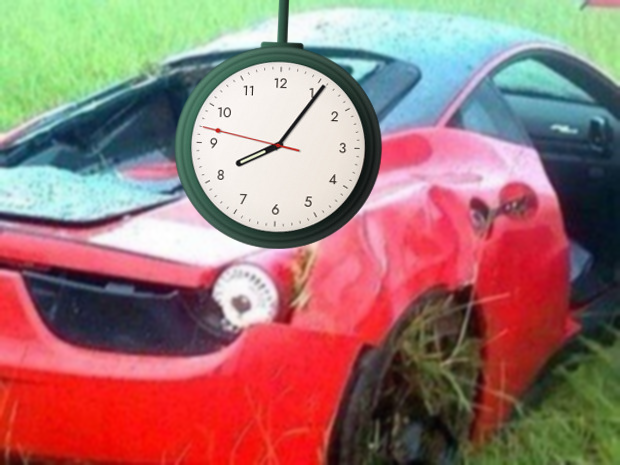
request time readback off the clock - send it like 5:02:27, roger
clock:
8:05:47
